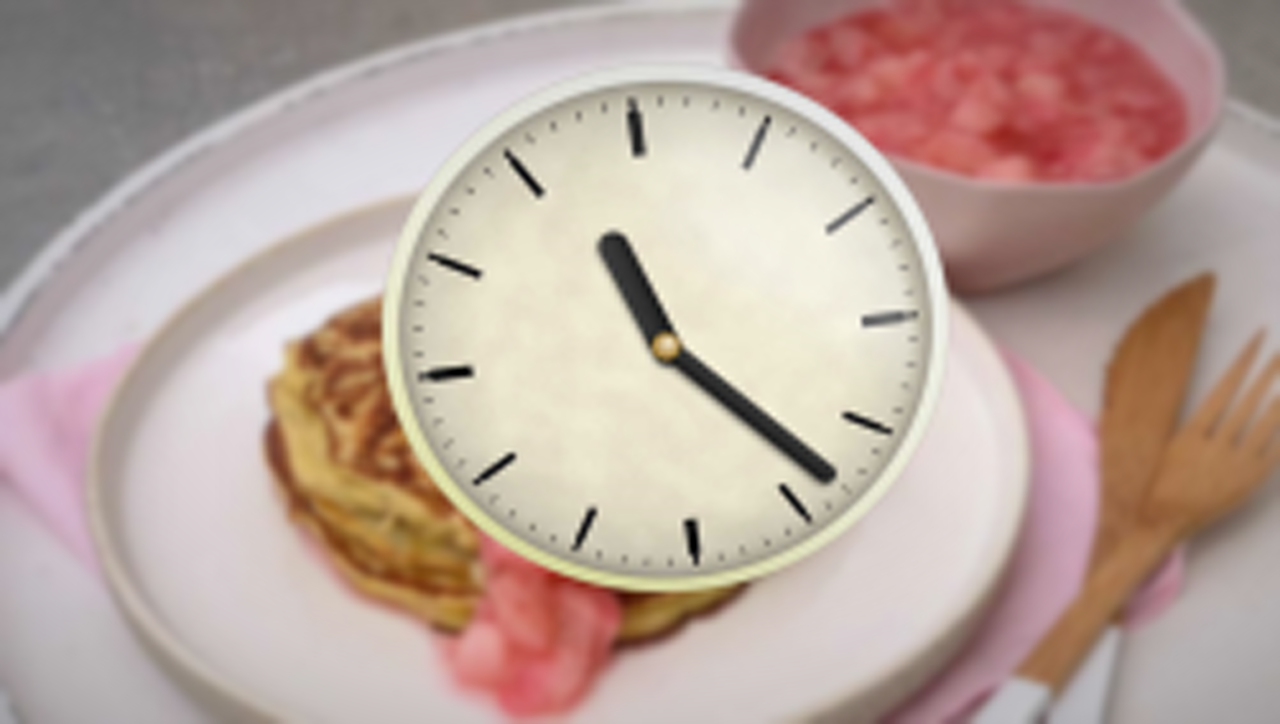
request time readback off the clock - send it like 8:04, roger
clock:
11:23
